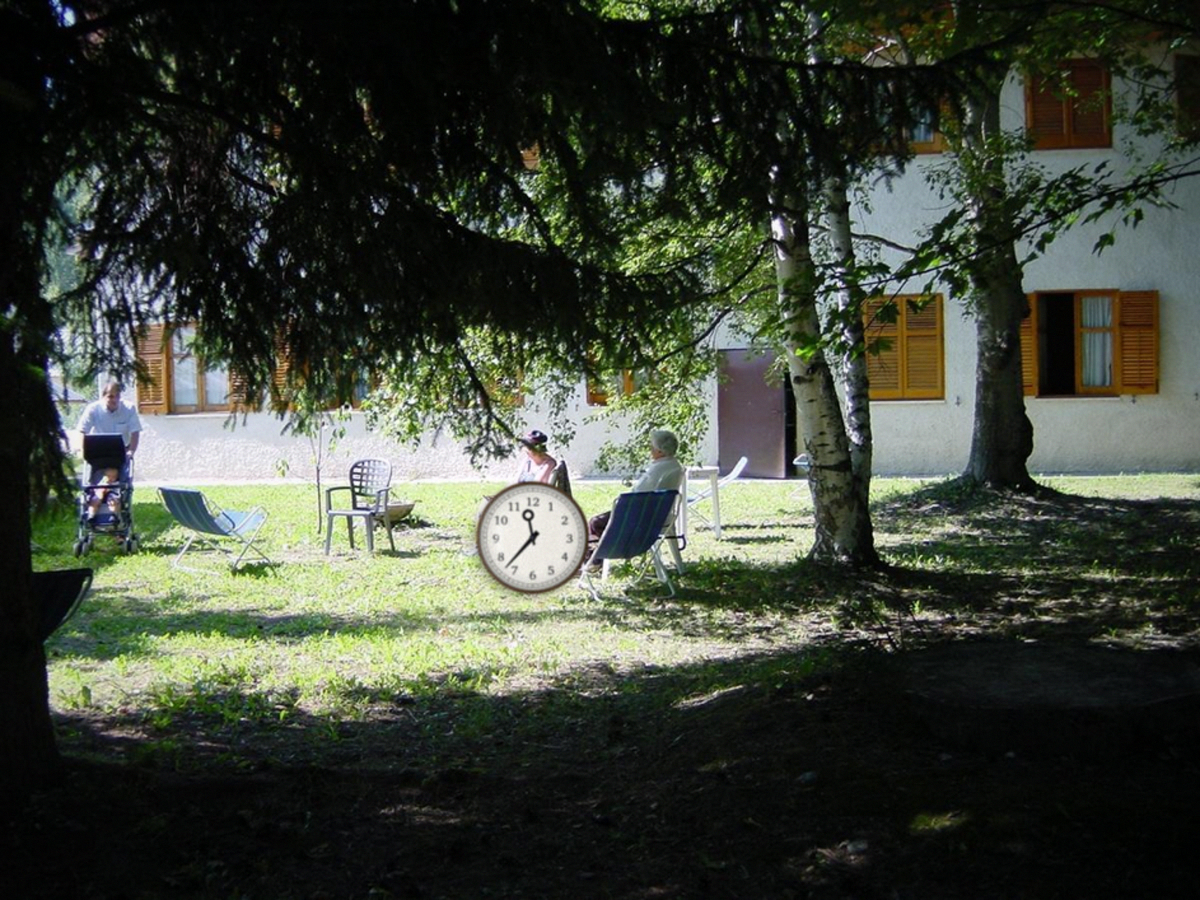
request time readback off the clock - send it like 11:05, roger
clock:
11:37
